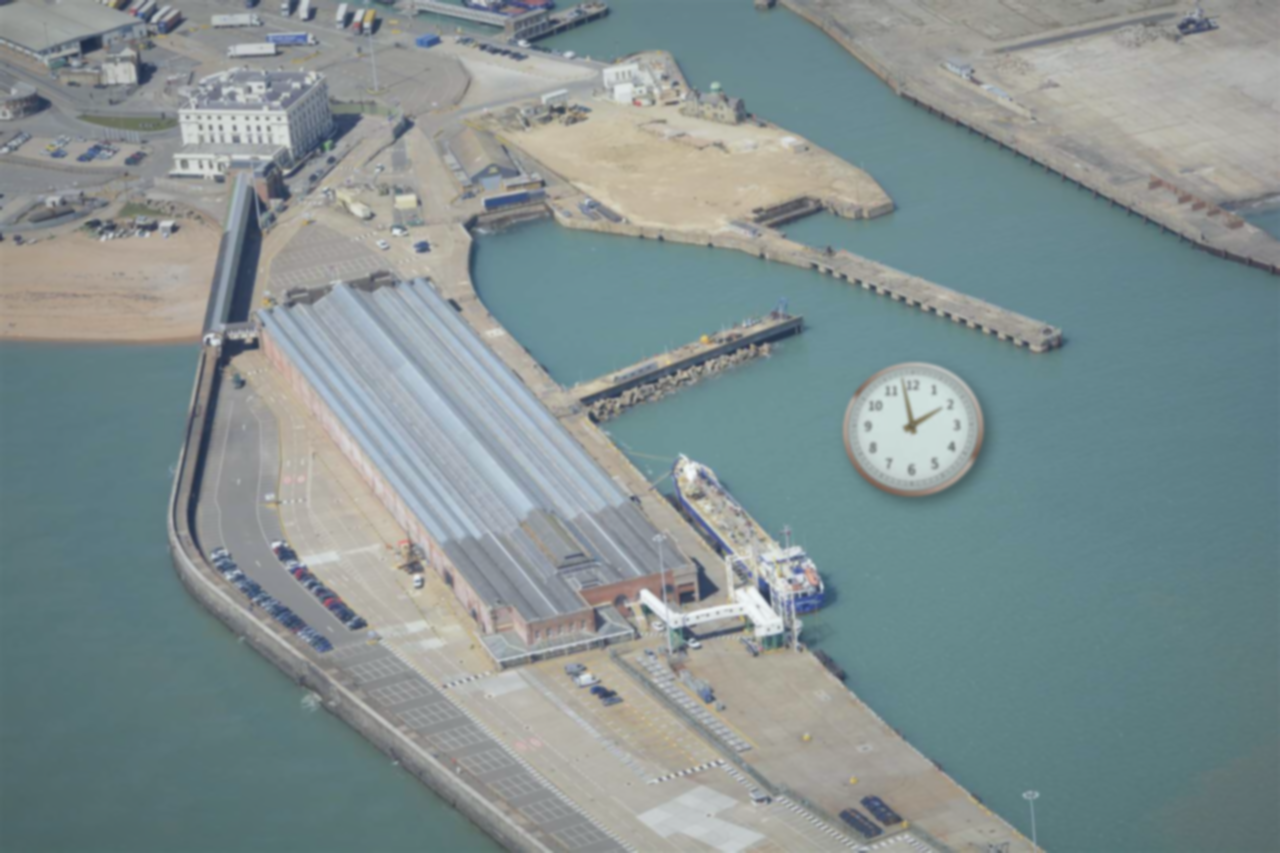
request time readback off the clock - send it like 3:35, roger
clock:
1:58
